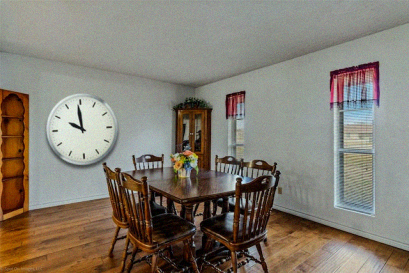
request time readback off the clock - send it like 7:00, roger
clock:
9:59
